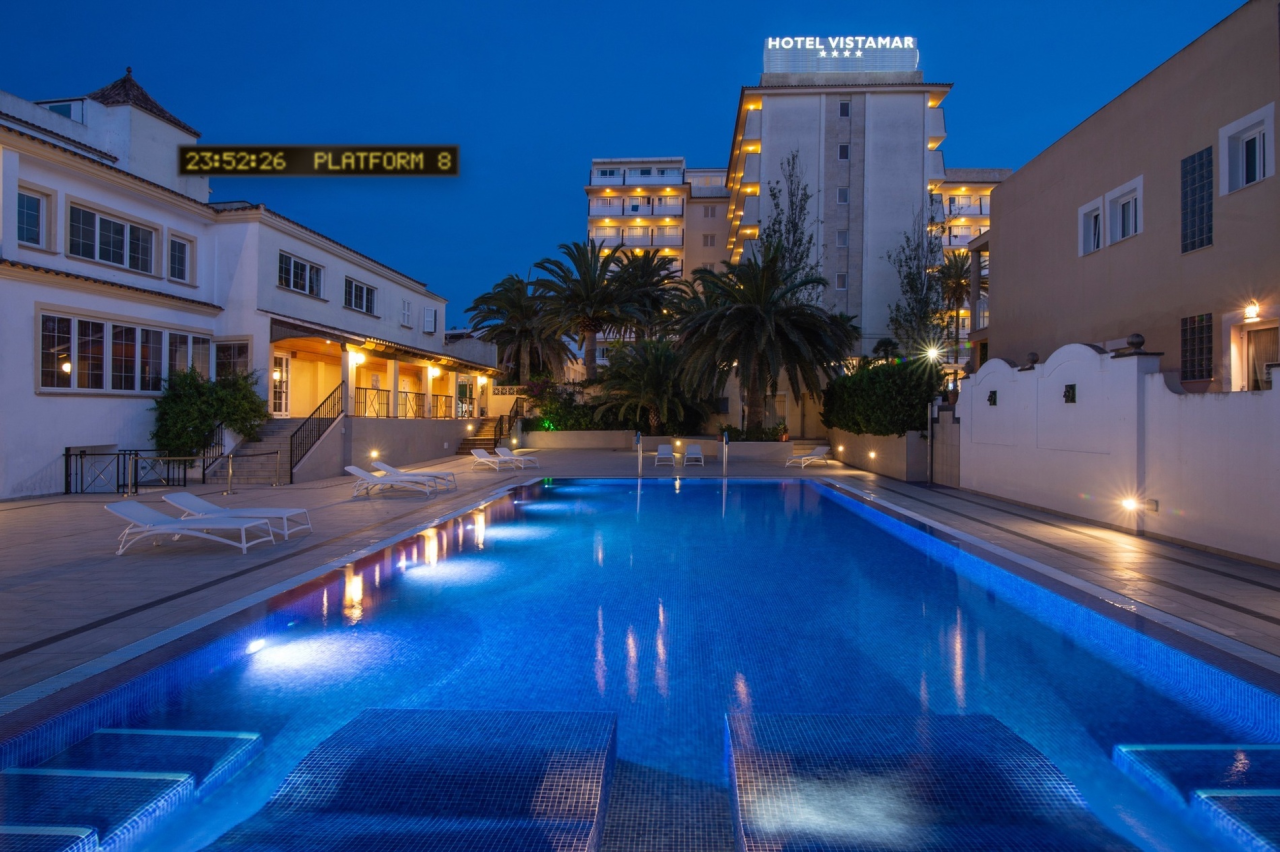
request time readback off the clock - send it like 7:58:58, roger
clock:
23:52:26
